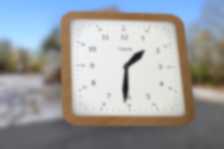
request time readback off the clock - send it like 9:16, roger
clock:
1:31
